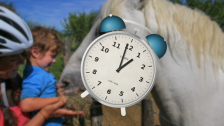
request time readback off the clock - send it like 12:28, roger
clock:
12:59
